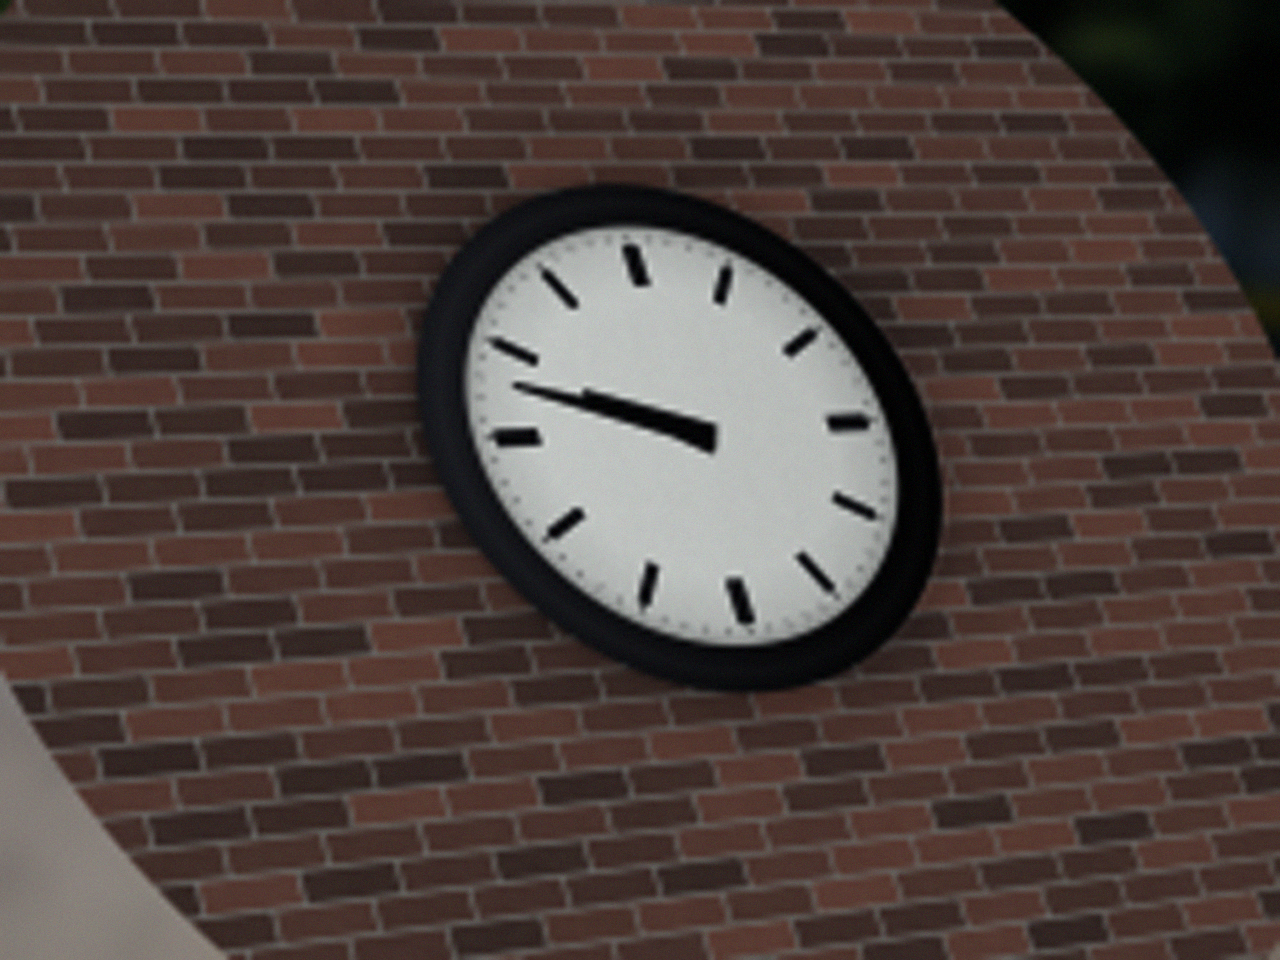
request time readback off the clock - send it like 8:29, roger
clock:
9:48
